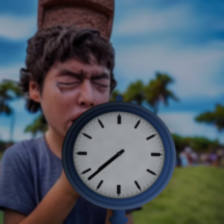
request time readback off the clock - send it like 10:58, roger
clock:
7:38
